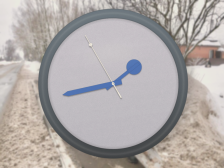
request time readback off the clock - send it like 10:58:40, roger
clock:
1:42:55
